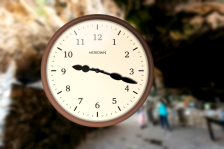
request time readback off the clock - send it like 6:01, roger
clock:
9:18
